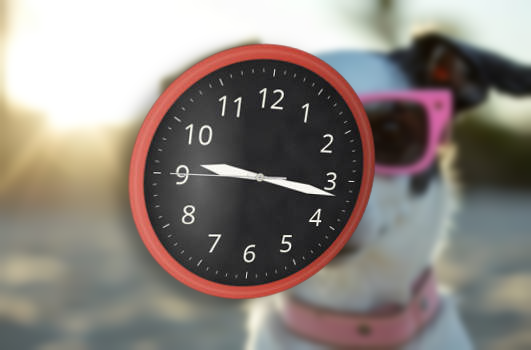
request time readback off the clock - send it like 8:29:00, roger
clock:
9:16:45
